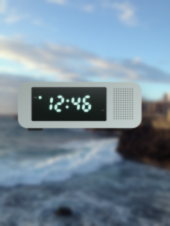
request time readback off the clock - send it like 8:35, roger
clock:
12:46
